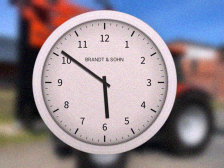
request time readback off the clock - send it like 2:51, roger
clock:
5:51
